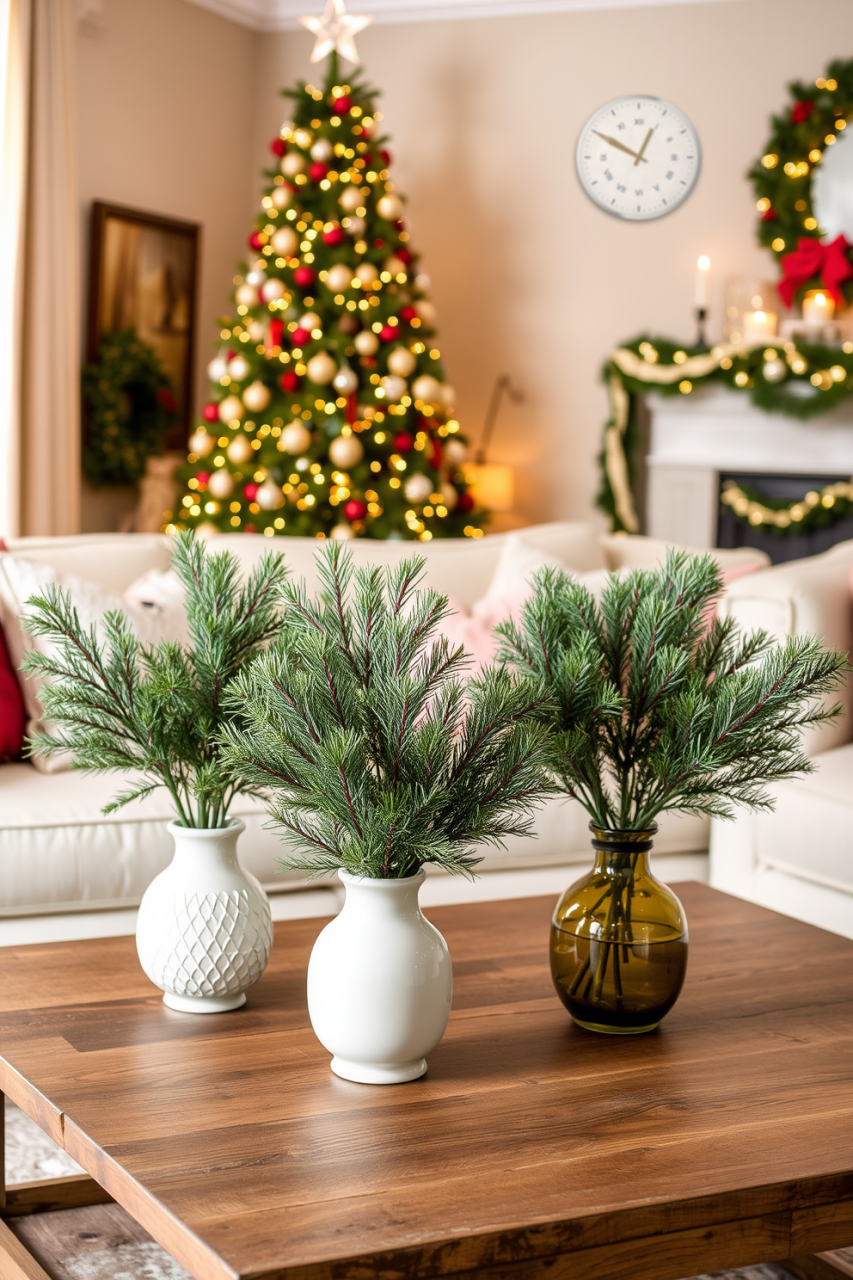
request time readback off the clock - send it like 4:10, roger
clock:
12:50
